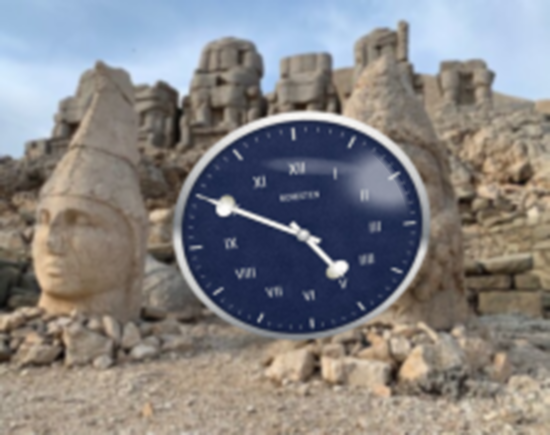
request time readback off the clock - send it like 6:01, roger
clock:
4:50
